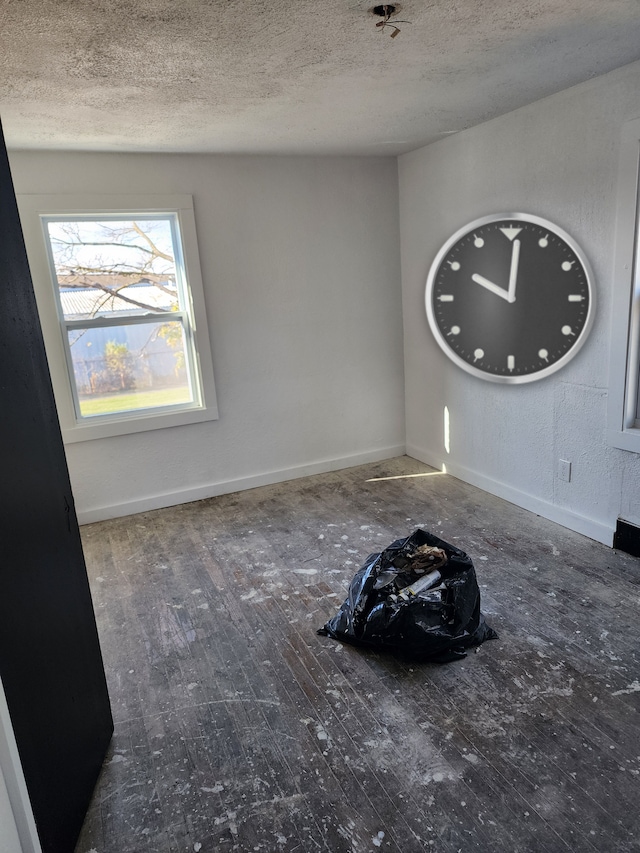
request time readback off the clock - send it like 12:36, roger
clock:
10:01
